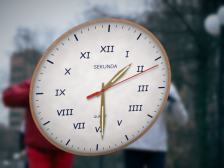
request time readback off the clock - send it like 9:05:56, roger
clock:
1:29:11
